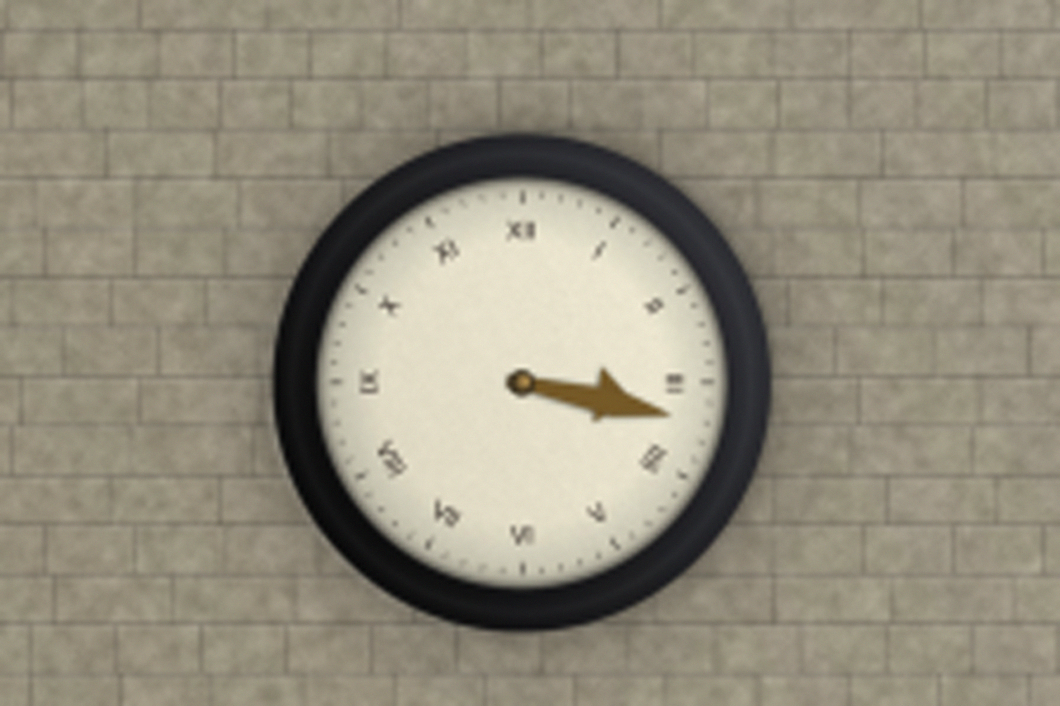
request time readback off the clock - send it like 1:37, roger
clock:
3:17
